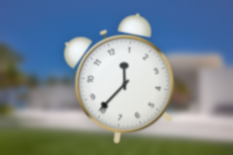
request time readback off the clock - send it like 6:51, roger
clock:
12:41
